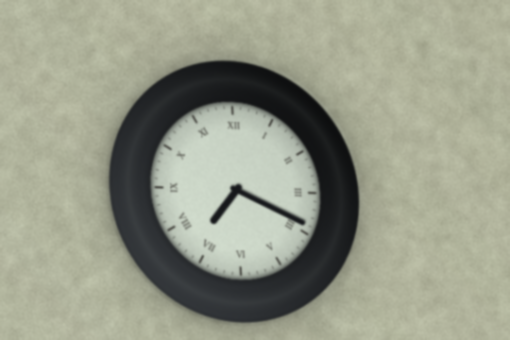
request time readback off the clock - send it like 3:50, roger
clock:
7:19
